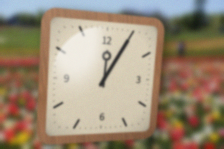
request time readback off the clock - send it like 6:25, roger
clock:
12:05
